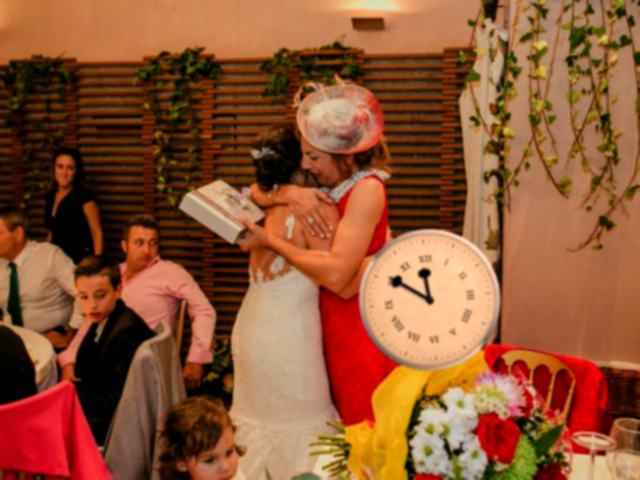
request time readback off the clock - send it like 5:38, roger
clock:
11:51
